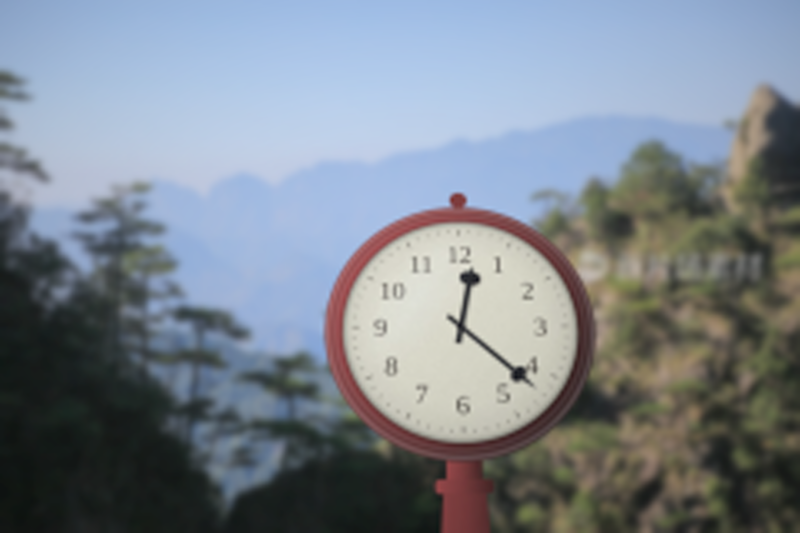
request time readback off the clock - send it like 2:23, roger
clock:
12:22
